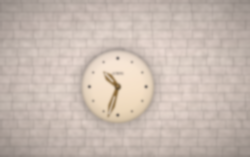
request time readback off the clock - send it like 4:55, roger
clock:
10:33
